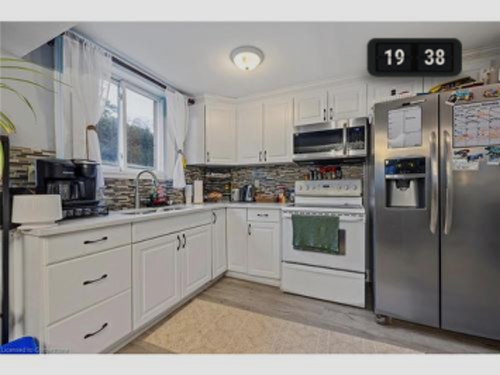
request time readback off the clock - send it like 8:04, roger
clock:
19:38
